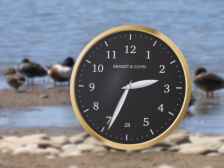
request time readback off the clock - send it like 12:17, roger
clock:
2:34
